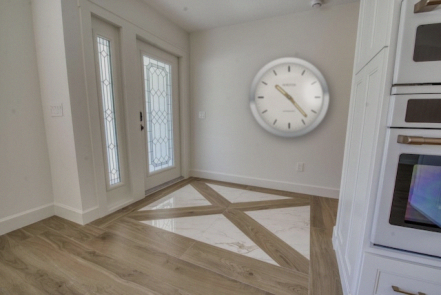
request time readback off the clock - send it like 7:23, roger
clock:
10:23
